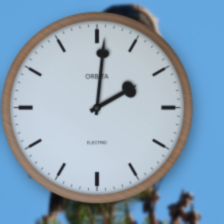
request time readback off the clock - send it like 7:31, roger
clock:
2:01
